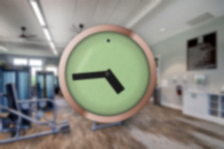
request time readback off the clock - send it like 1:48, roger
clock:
4:44
